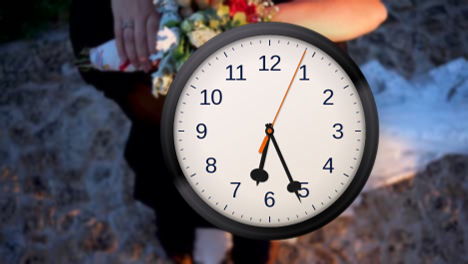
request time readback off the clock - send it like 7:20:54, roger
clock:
6:26:04
